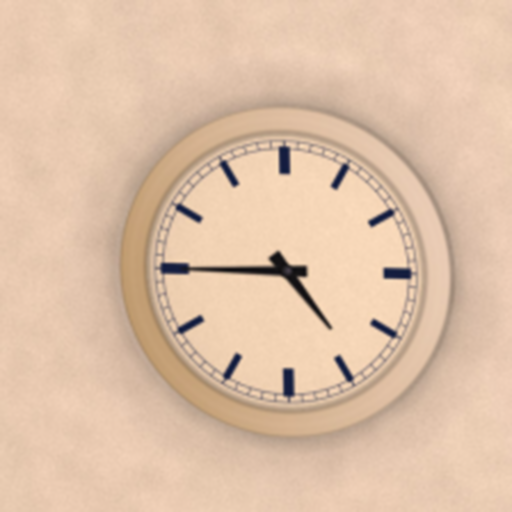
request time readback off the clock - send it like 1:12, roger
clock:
4:45
